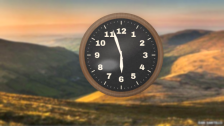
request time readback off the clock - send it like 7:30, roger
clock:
5:57
